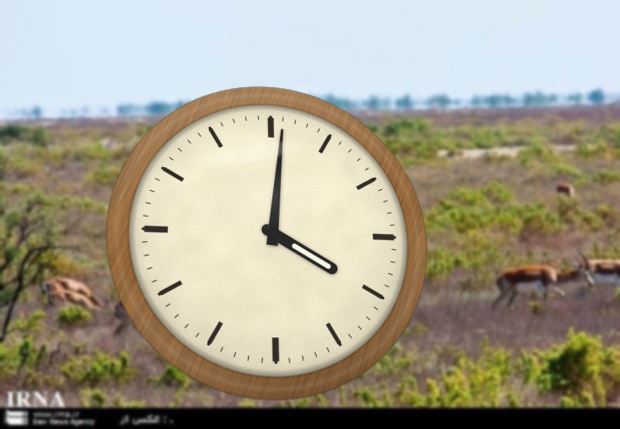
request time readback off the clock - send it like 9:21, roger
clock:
4:01
